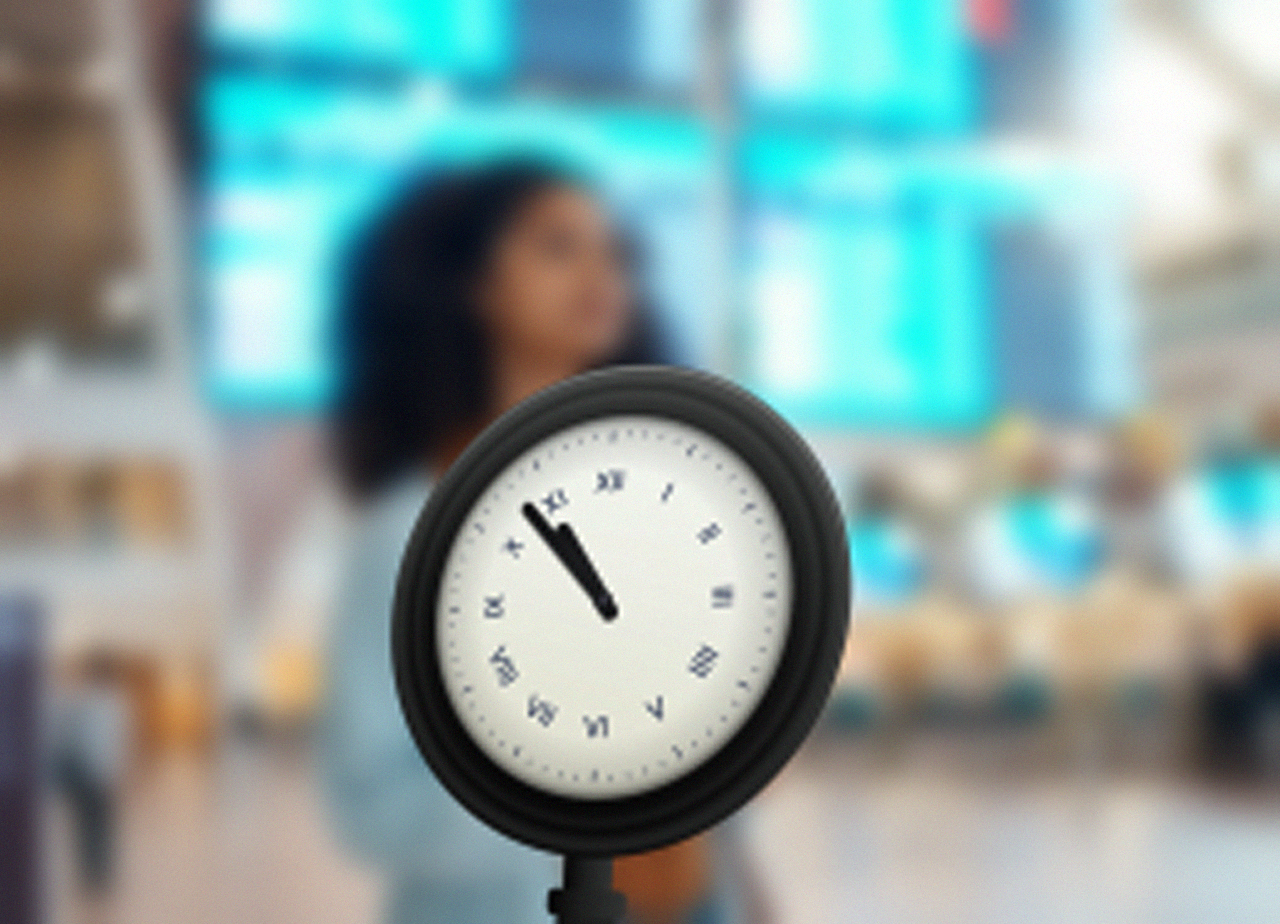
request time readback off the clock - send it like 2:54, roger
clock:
10:53
